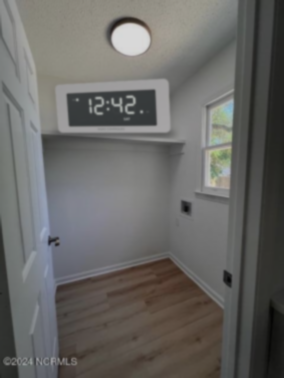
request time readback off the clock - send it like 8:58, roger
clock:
12:42
